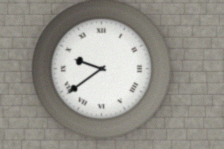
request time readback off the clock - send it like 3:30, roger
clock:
9:39
